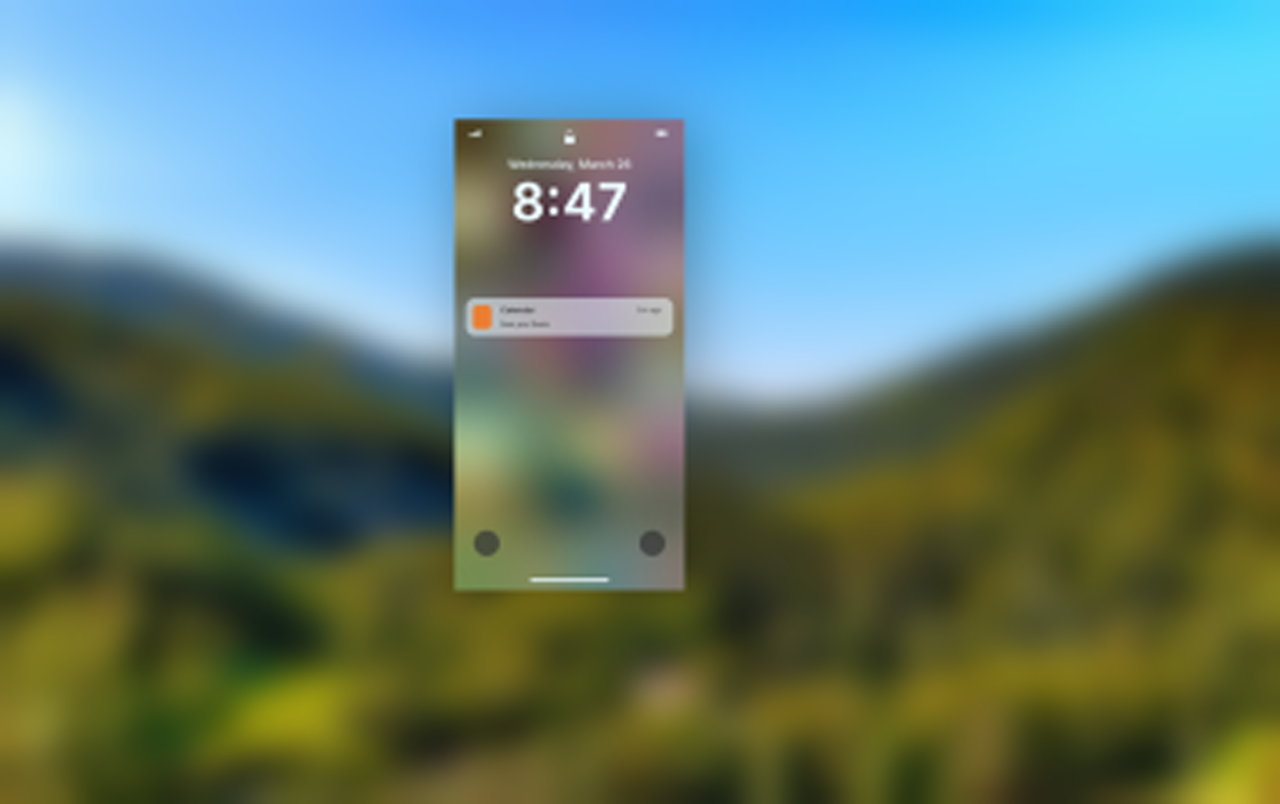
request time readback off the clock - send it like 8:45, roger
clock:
8:47
